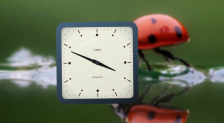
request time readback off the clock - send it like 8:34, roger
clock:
3:49
